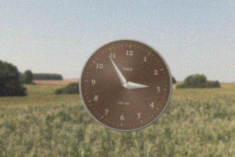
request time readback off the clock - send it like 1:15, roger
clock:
2:54
